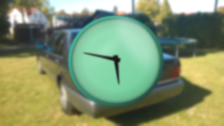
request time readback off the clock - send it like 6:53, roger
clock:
5:47
